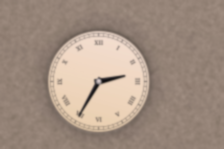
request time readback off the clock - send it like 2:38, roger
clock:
2:35
